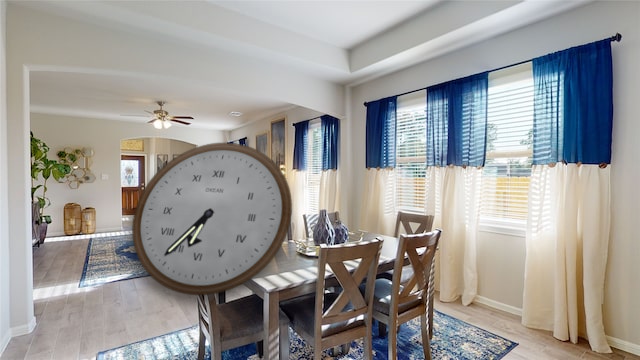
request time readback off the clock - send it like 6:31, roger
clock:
6:36
